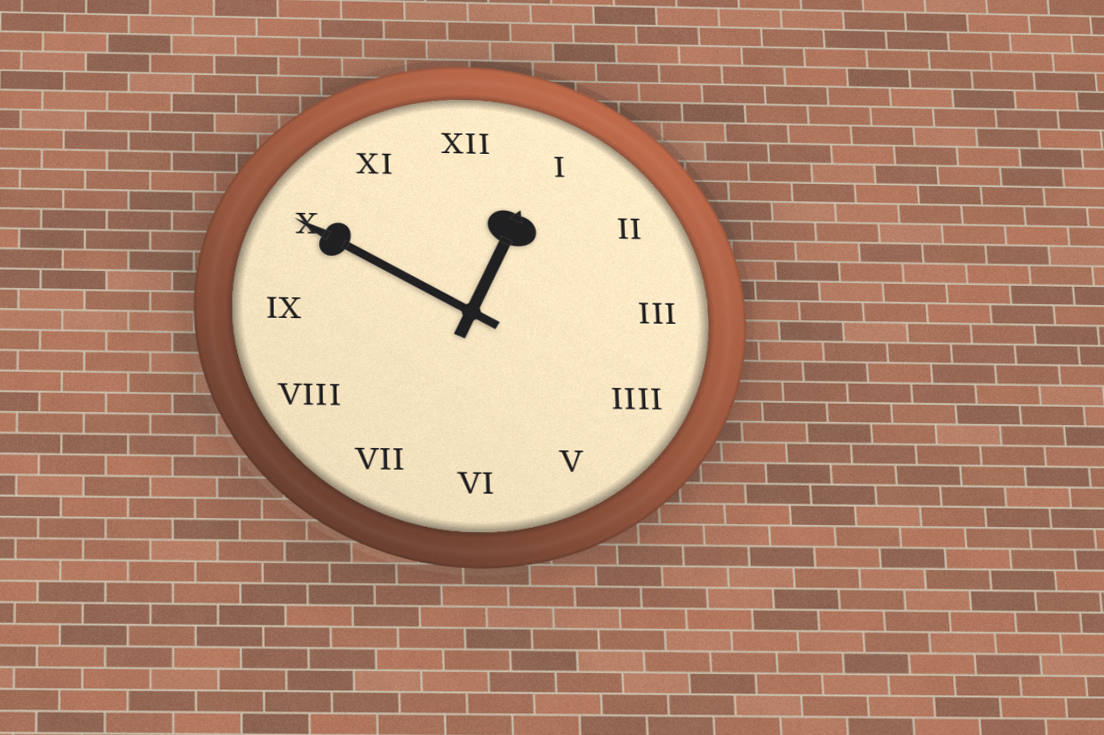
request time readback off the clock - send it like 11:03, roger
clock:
12:50
